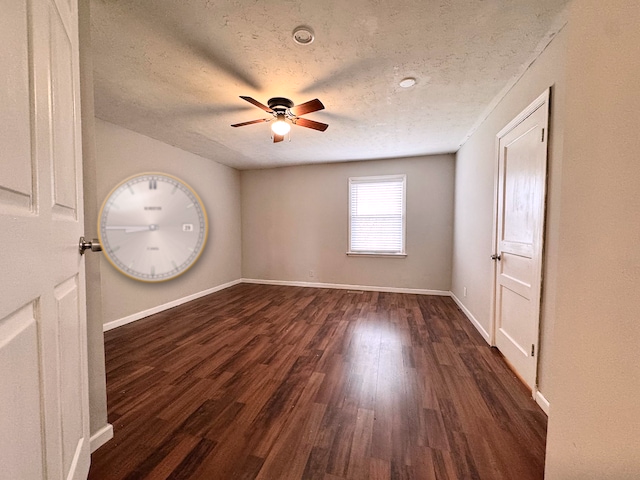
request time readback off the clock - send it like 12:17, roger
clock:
8:45
